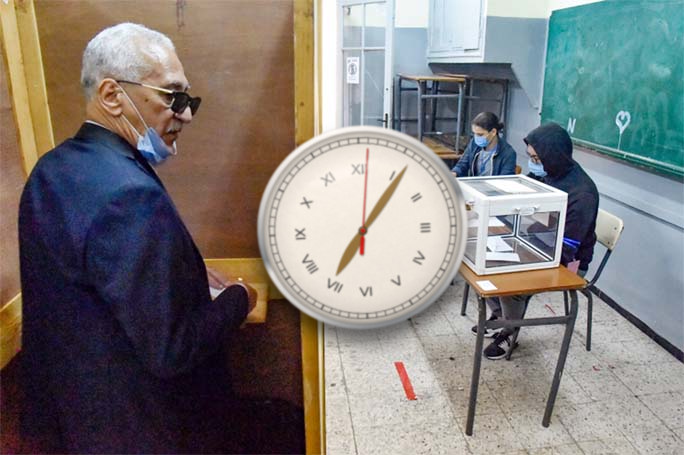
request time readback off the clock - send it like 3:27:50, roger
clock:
7:06:01
